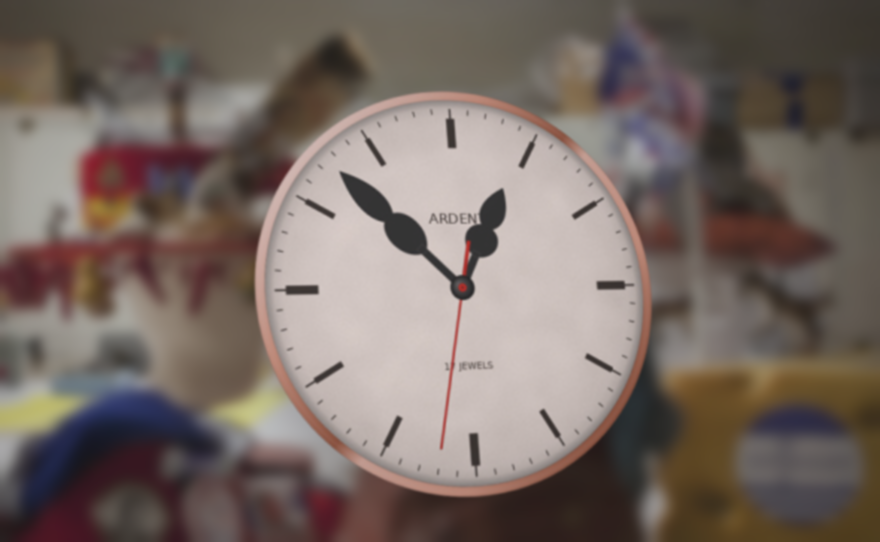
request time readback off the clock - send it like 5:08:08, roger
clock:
12:52:32
